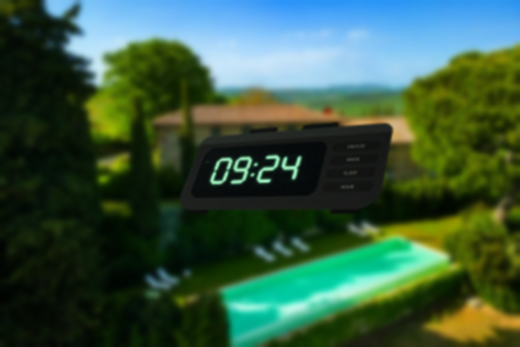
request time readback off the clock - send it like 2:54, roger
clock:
9:24
